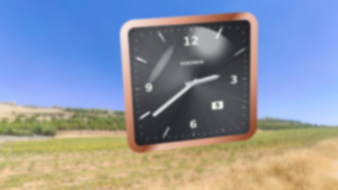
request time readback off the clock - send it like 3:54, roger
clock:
2:39
